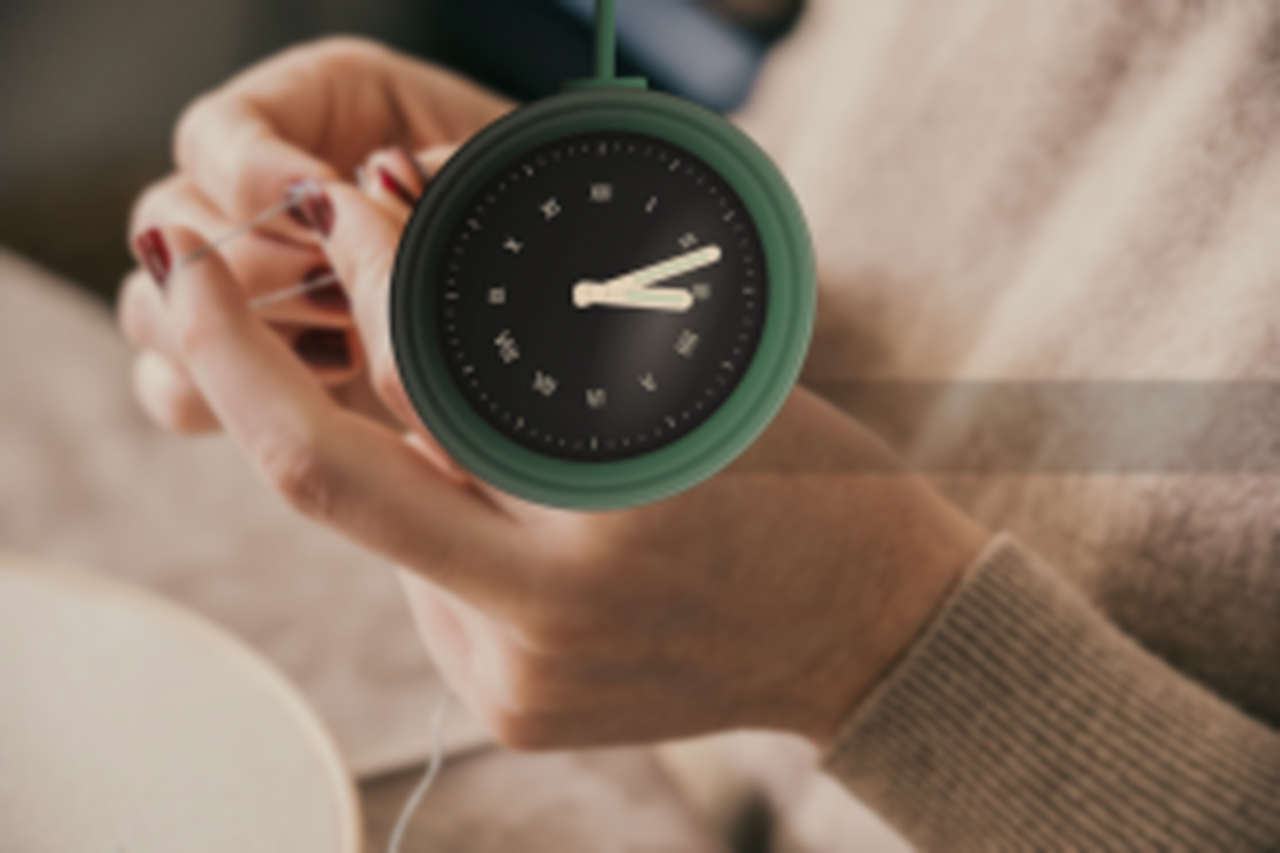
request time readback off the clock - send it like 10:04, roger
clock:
3:12
